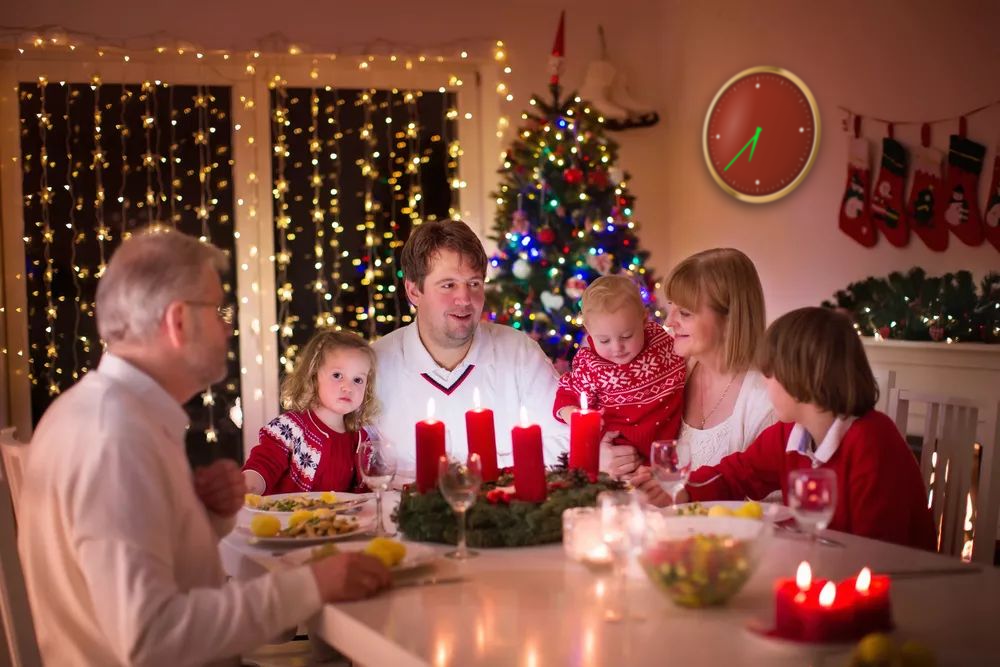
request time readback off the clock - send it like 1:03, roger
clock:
6:38
